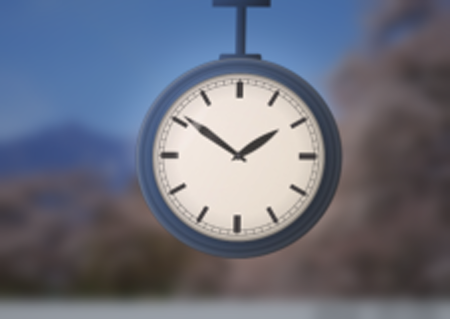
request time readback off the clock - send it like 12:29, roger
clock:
1:51
